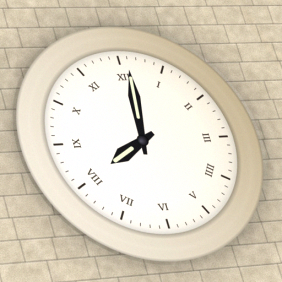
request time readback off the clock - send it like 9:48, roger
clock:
8:01
